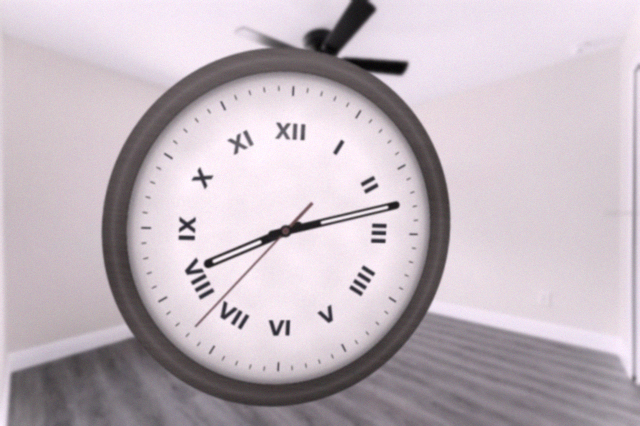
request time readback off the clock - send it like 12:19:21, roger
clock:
8:12:37
